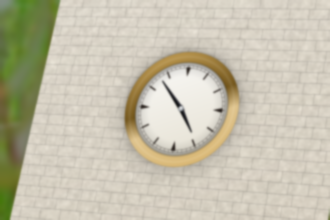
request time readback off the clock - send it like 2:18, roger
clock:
4:53
